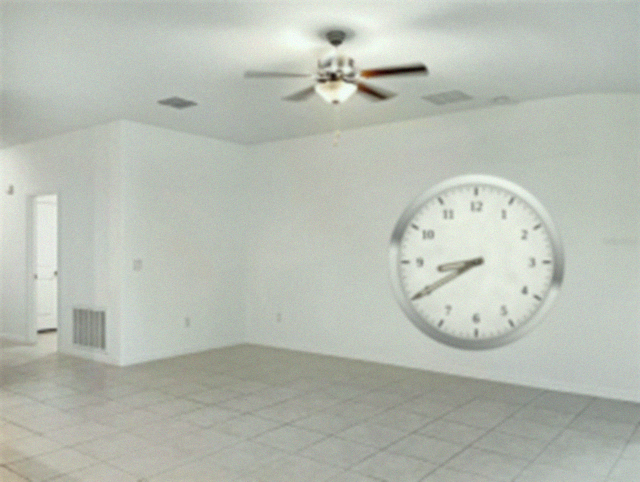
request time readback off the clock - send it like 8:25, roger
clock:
8:40
